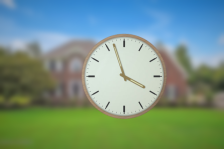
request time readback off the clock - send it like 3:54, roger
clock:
3:57
